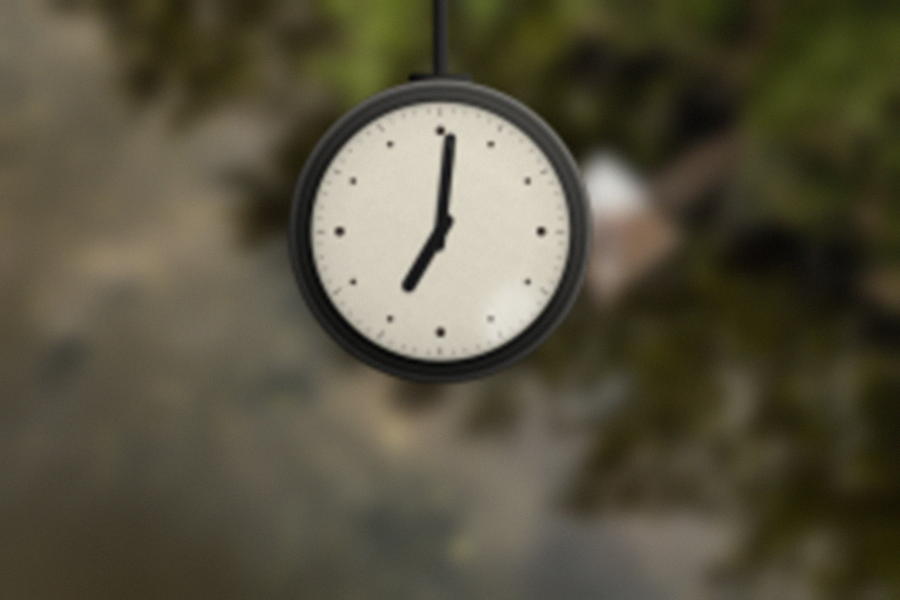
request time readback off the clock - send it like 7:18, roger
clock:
7:01
